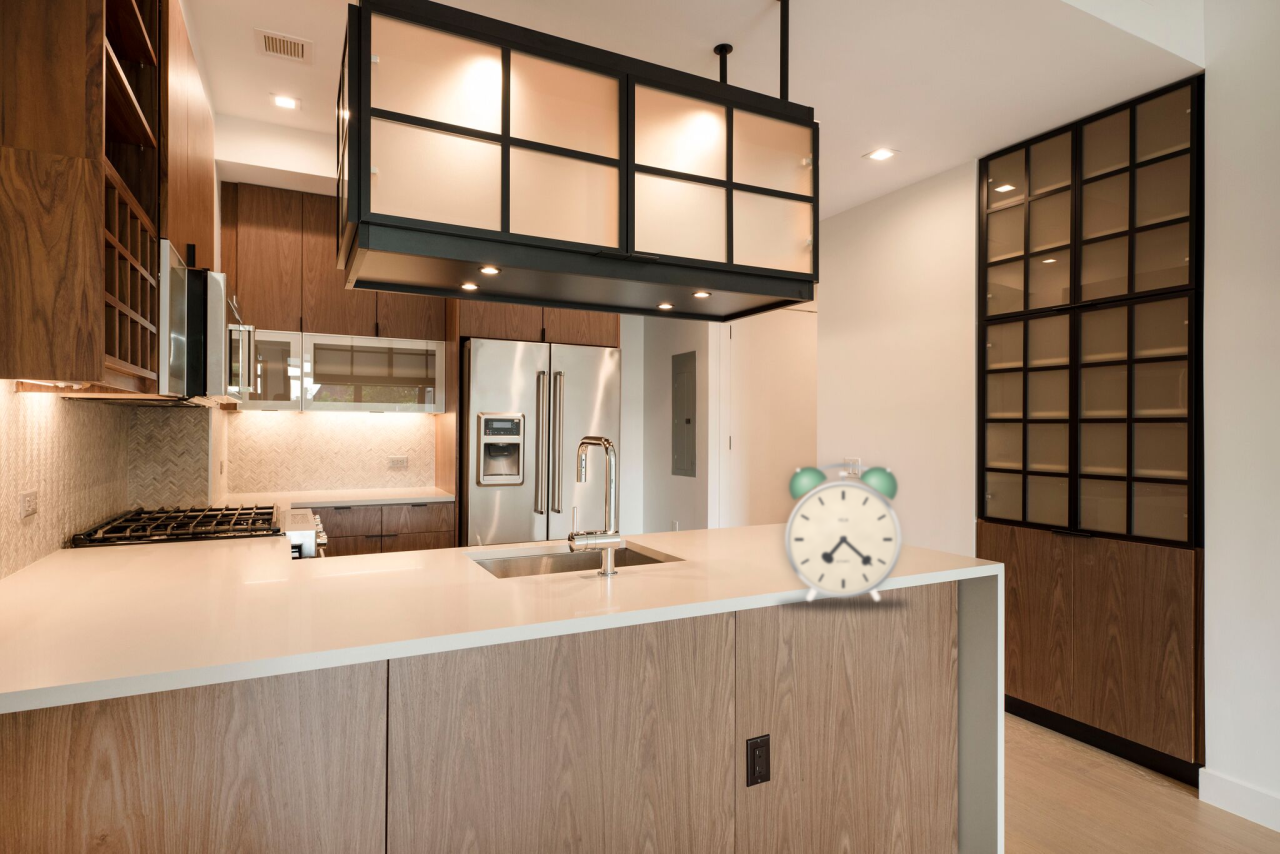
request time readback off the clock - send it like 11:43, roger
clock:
7:22
